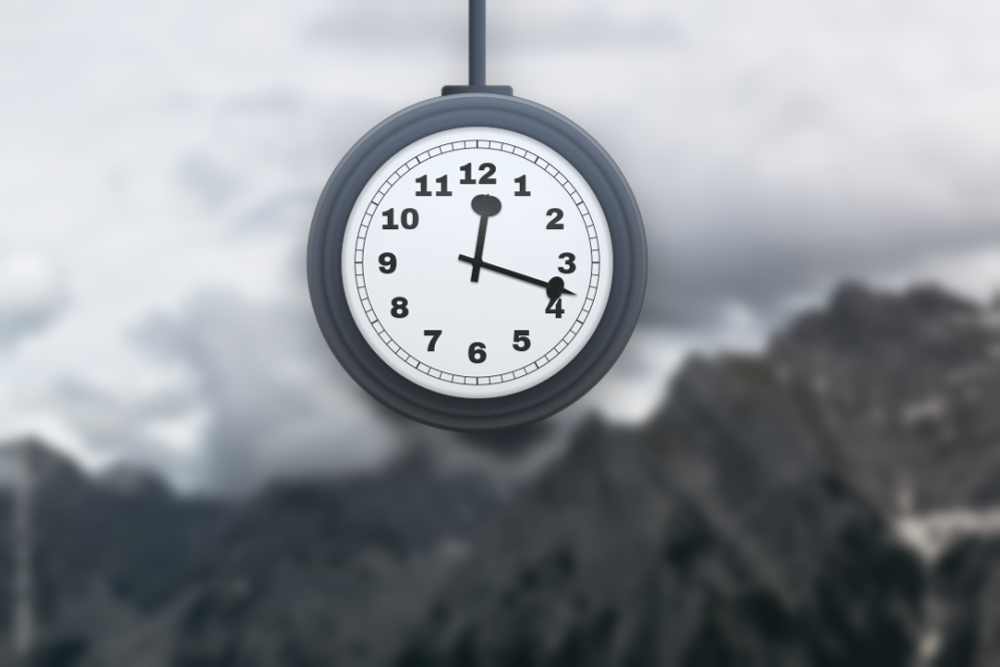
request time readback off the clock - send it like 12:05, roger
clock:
12:18
